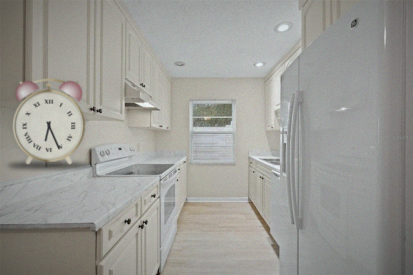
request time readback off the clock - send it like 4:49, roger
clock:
6:26
